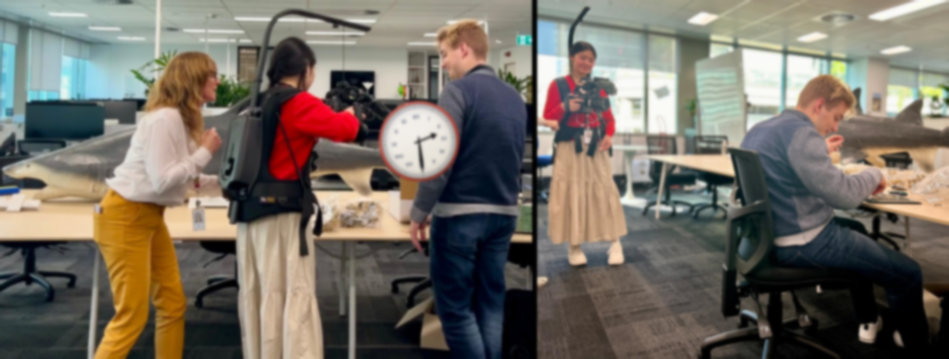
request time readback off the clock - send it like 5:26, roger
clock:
2:30
